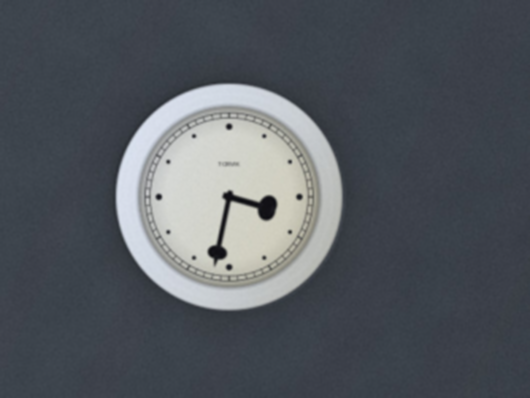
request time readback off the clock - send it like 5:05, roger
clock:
3:32
